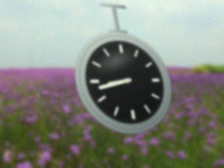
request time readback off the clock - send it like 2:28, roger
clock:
8:43
